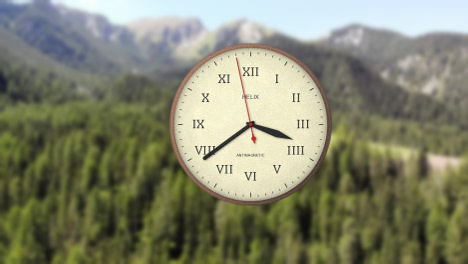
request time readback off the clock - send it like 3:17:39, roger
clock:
3:38:58
